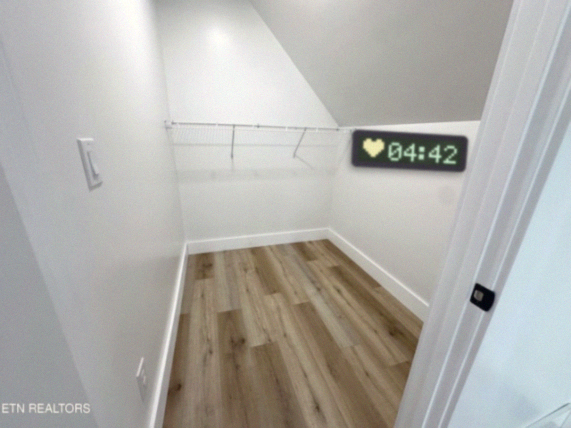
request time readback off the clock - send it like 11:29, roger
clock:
4:42
